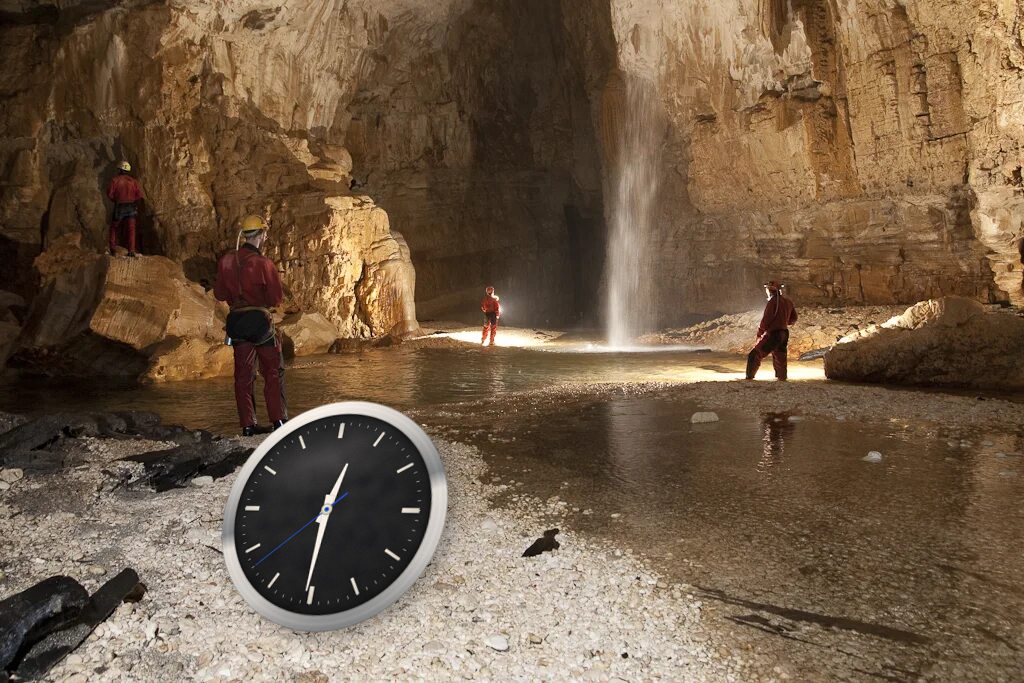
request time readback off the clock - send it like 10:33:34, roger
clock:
12:30:38
